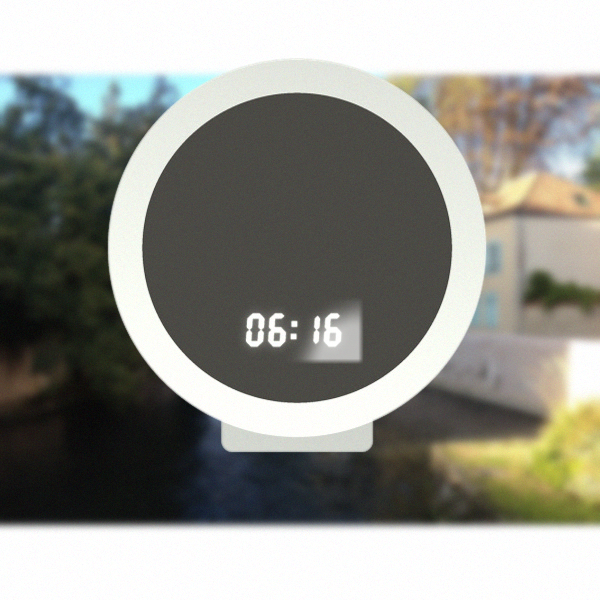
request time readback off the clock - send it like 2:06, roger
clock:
6:16
